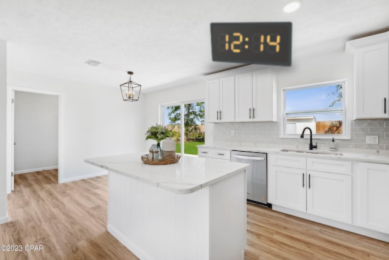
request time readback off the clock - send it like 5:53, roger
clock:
12:14
